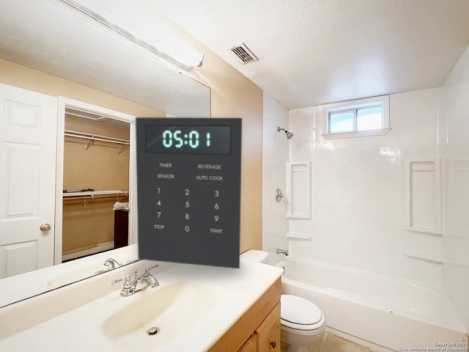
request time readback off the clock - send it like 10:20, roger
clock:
5:01
